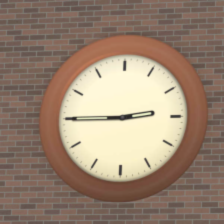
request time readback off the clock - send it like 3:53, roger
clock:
2:45
